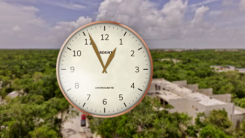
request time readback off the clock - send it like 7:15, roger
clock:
12:56
